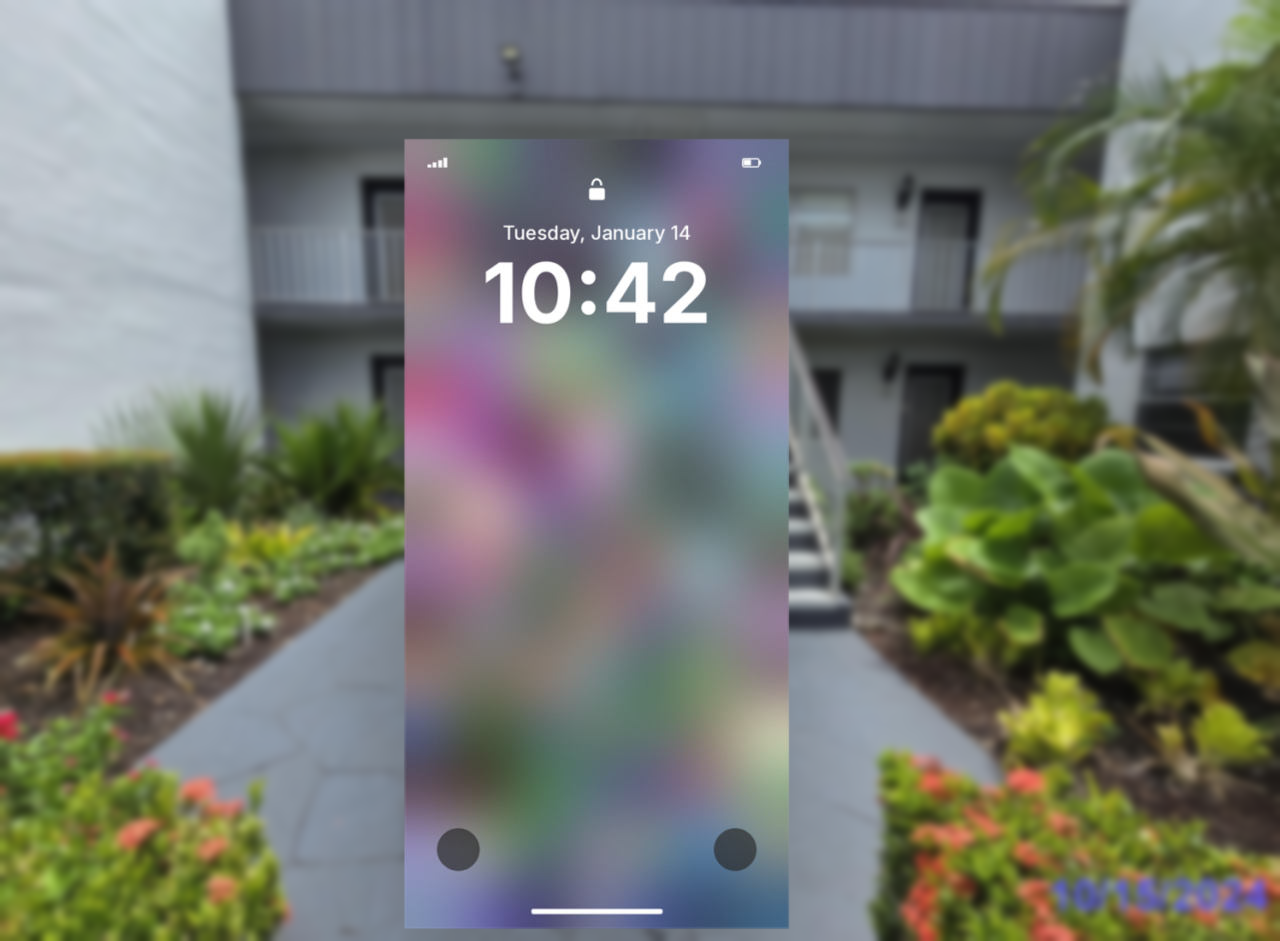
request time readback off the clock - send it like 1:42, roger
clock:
10:42
